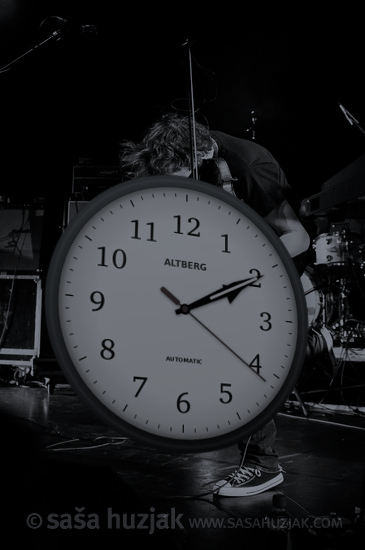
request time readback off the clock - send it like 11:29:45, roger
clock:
2:10:21
